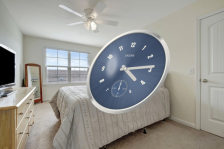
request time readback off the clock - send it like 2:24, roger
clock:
4:14
